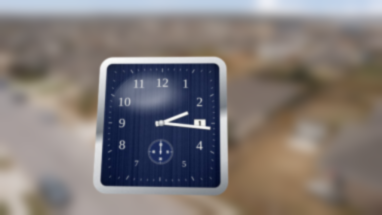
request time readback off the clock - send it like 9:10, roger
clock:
2:16
